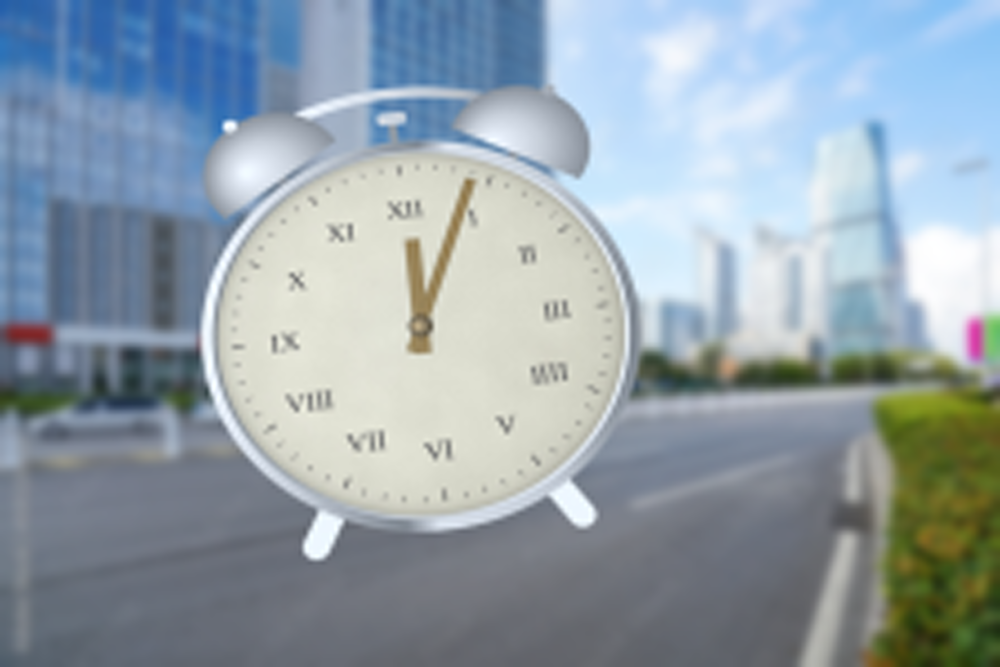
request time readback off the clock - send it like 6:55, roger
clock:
12:04
